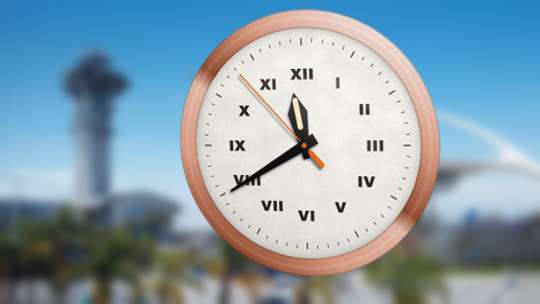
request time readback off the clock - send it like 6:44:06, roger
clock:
11:39:53
